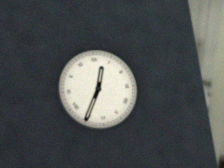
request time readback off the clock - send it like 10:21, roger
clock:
12:35
